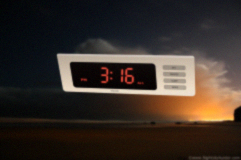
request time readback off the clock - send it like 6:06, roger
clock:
3:16
